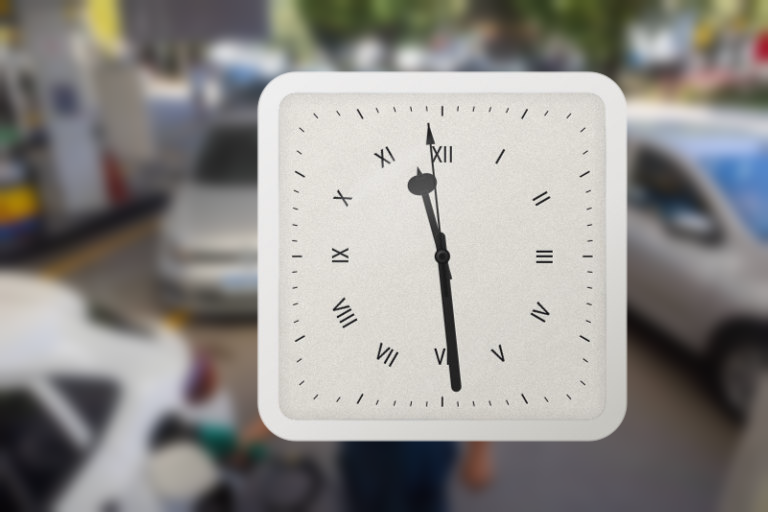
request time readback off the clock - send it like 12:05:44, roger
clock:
11:28:59
